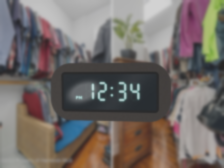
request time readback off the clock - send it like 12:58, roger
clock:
12:34
